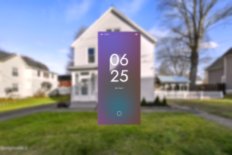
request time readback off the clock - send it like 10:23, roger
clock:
6:25
